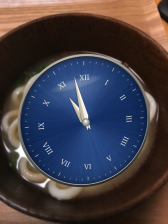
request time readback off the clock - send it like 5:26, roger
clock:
10:58
